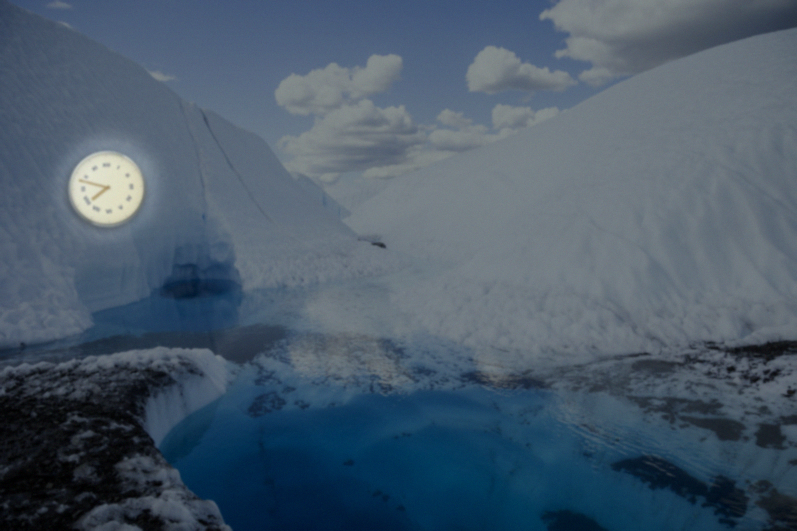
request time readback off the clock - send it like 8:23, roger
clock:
7:48
